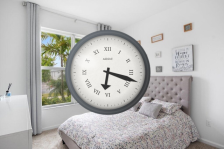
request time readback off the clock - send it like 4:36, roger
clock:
6:18
